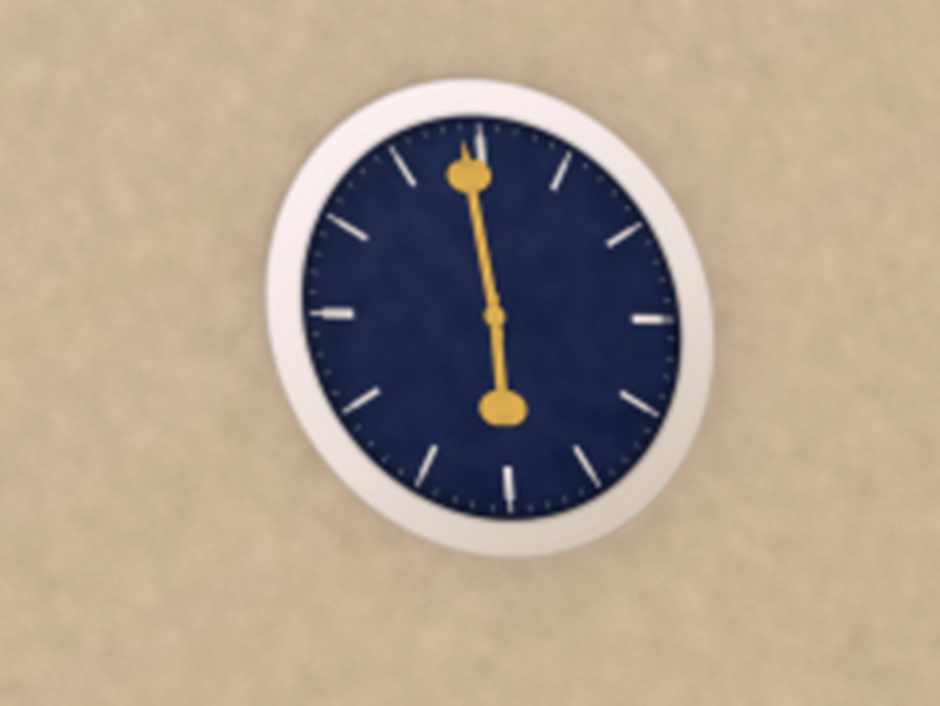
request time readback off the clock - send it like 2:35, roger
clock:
5:59
